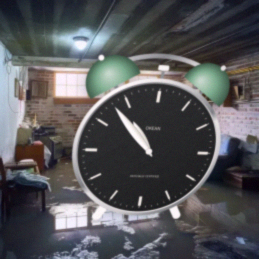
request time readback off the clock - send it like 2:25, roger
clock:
10:53
